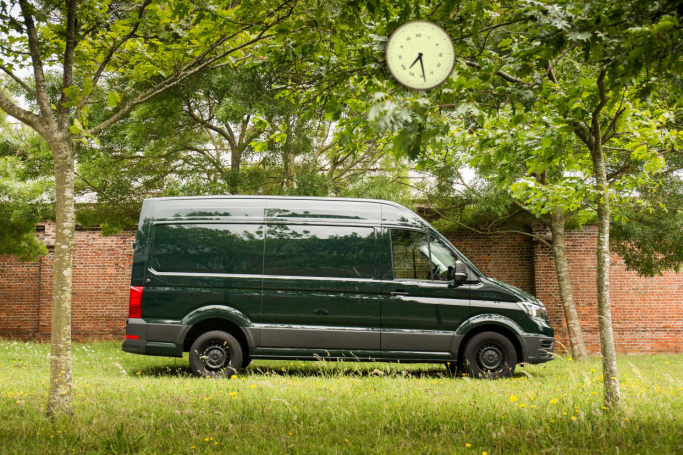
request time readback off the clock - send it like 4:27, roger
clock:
7:29
